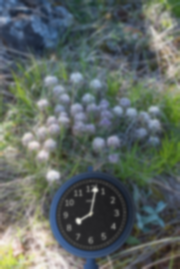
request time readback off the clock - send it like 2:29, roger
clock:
8:02
